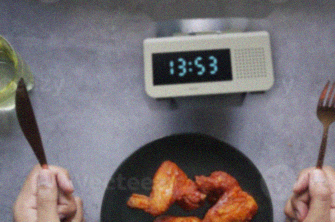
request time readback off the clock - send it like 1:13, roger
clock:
13:53
